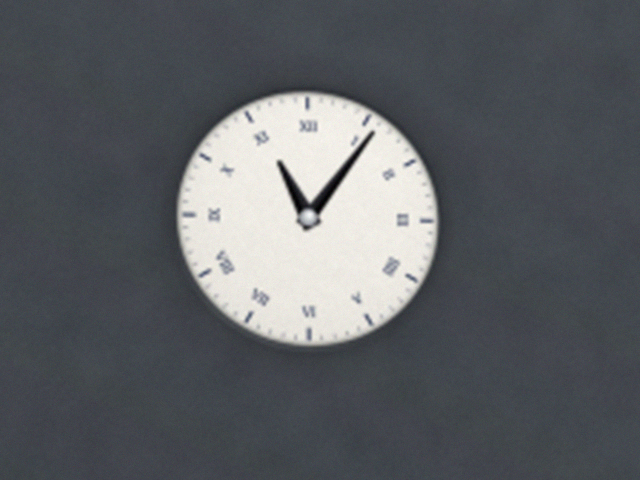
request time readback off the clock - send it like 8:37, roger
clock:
11:06
